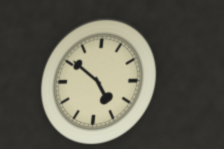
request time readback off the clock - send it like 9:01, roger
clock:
4:51
